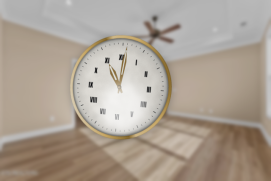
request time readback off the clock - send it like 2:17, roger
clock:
11:01
